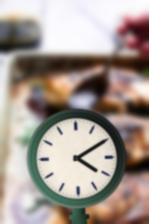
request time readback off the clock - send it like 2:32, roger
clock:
4:10
